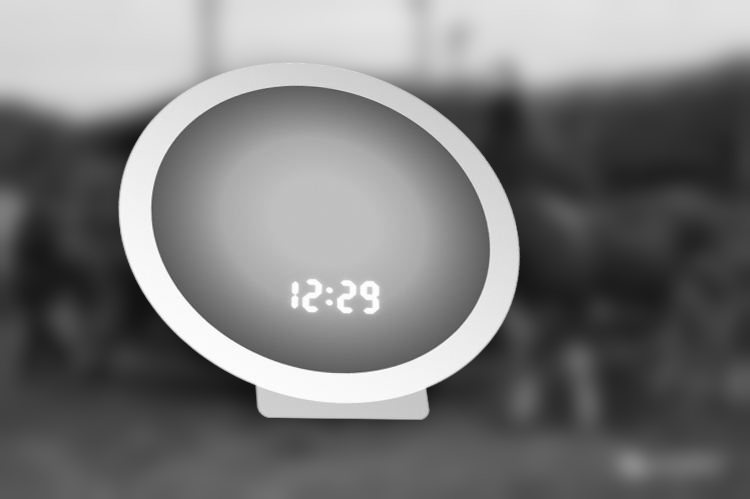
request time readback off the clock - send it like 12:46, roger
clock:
12:29
